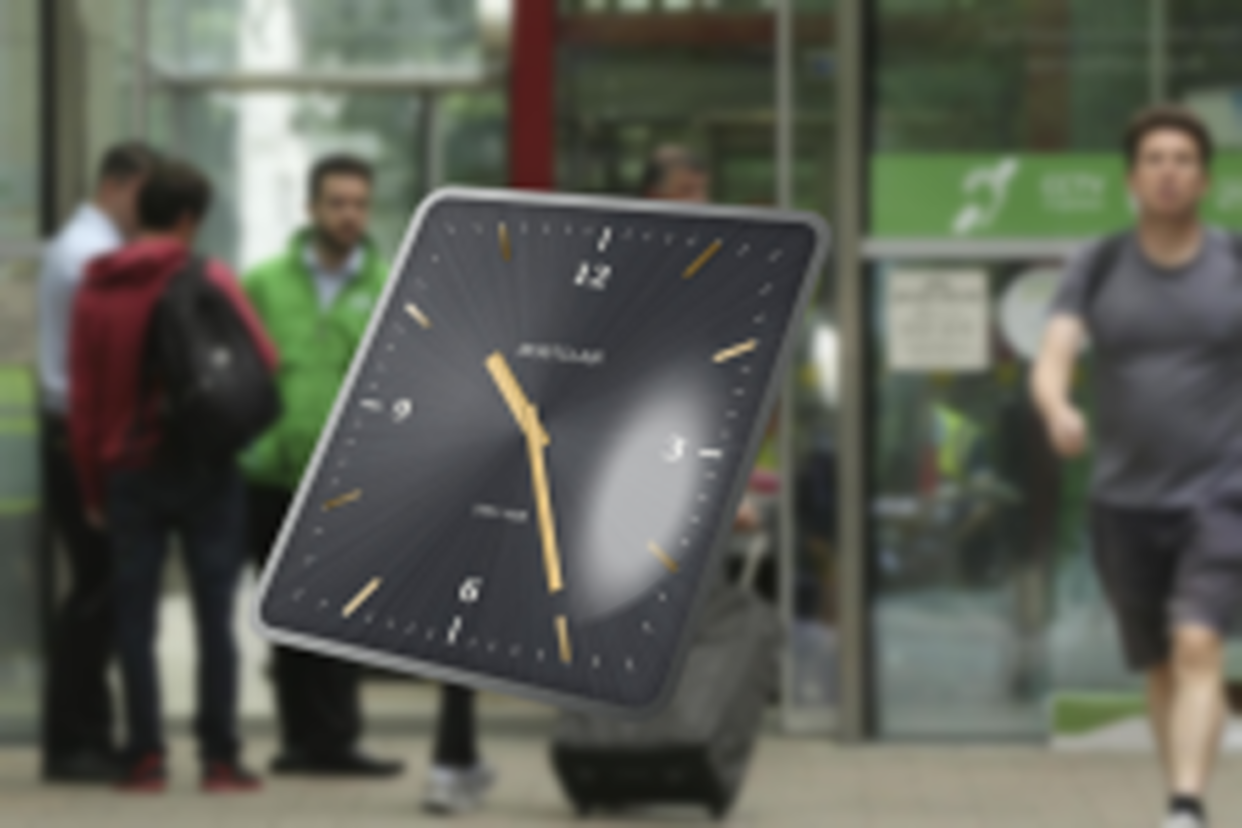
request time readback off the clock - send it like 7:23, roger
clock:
10:25
